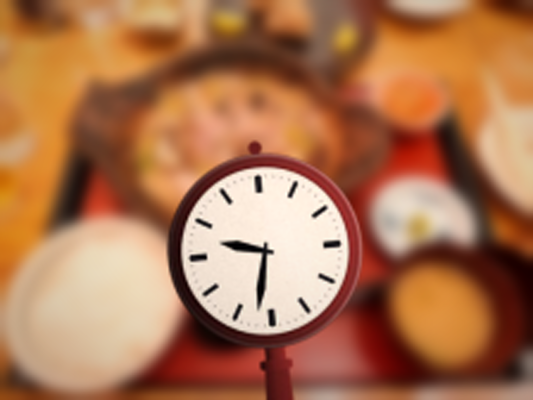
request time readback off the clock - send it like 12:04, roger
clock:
9:32
